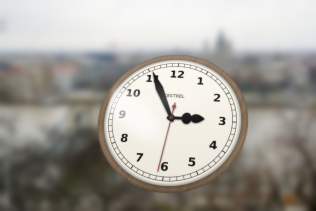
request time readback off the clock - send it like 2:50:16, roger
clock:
2:55:31
